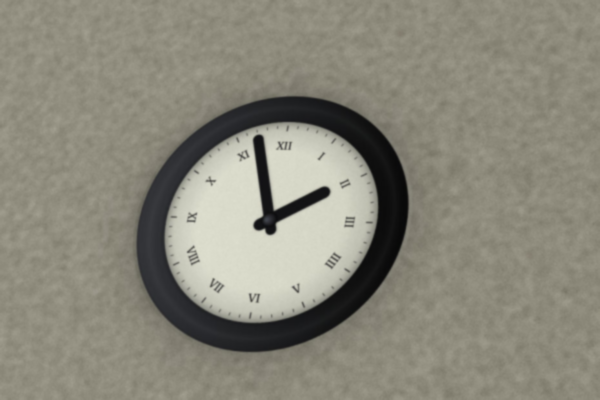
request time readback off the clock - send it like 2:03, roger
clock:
1:57
